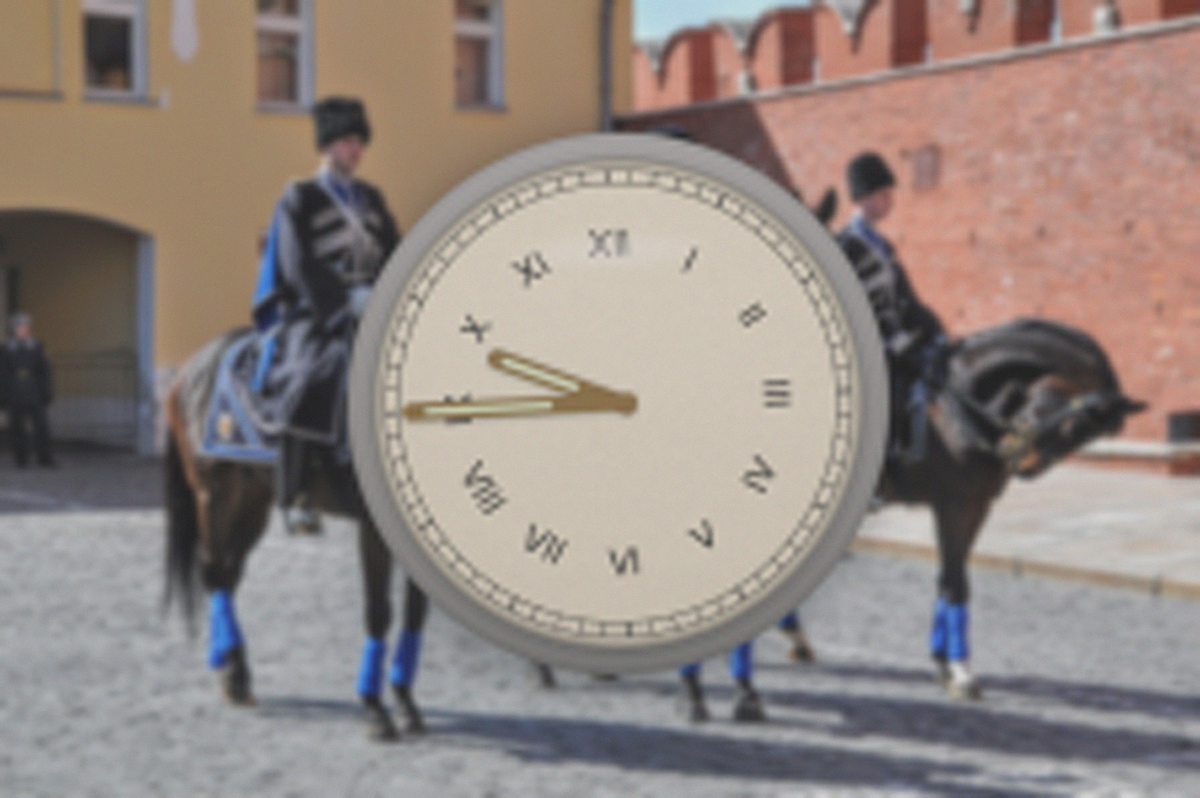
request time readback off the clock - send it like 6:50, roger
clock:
9:45
